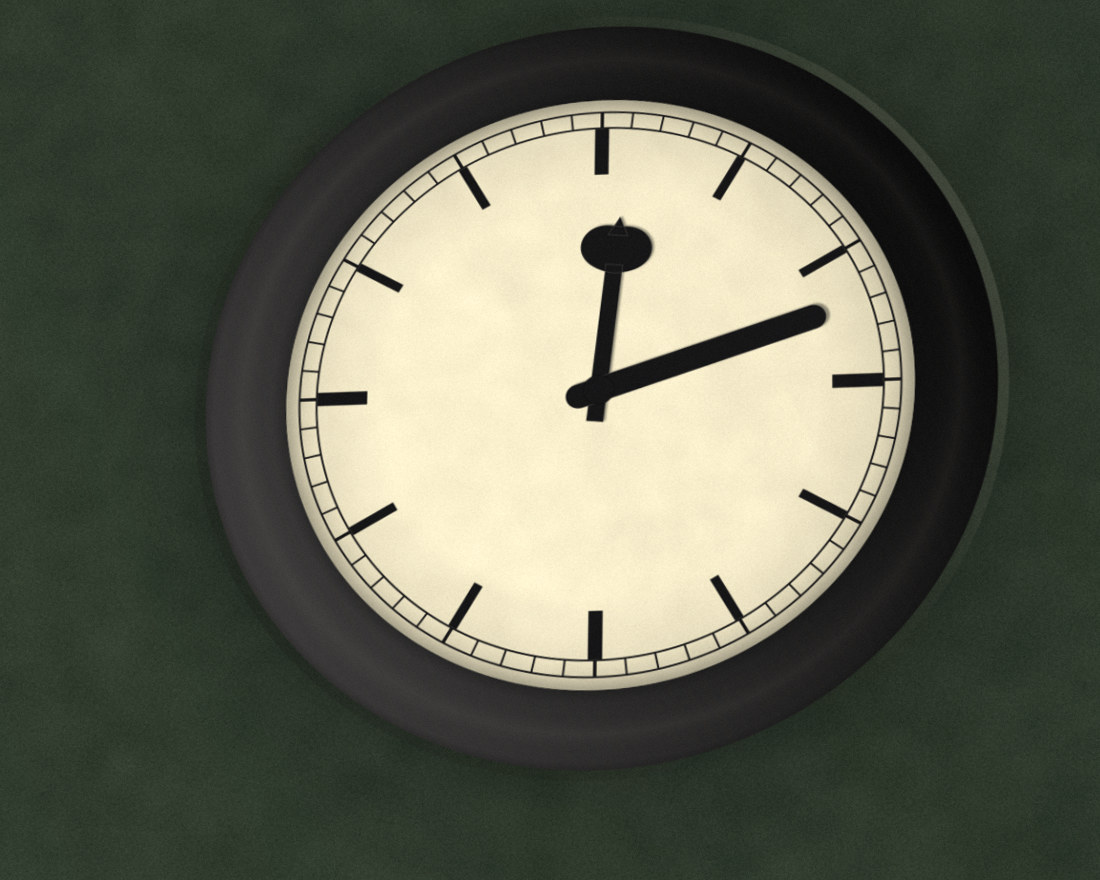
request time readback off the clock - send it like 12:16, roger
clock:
12:12
